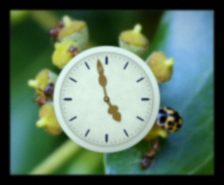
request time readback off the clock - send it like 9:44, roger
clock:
4:58
